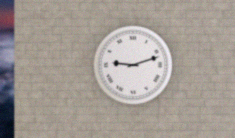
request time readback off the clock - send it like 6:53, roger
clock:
9:12
